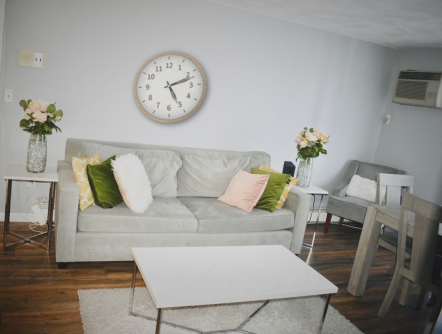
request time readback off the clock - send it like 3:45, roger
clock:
5:12
